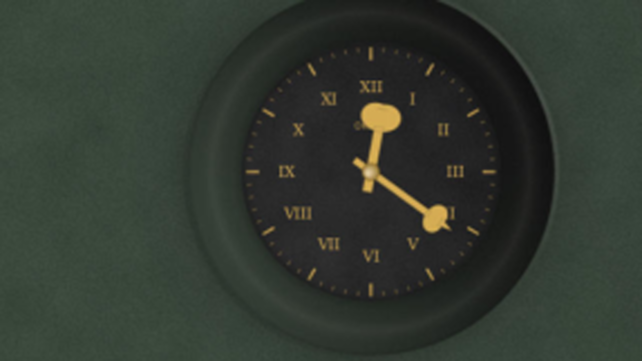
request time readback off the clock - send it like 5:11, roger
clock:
12:21
